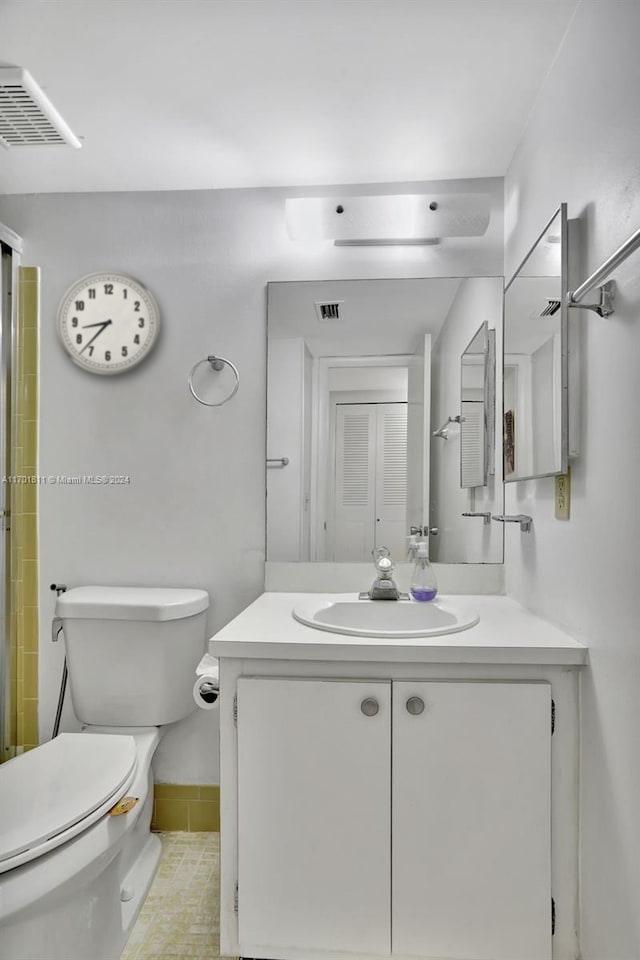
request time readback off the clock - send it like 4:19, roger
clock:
8:37
